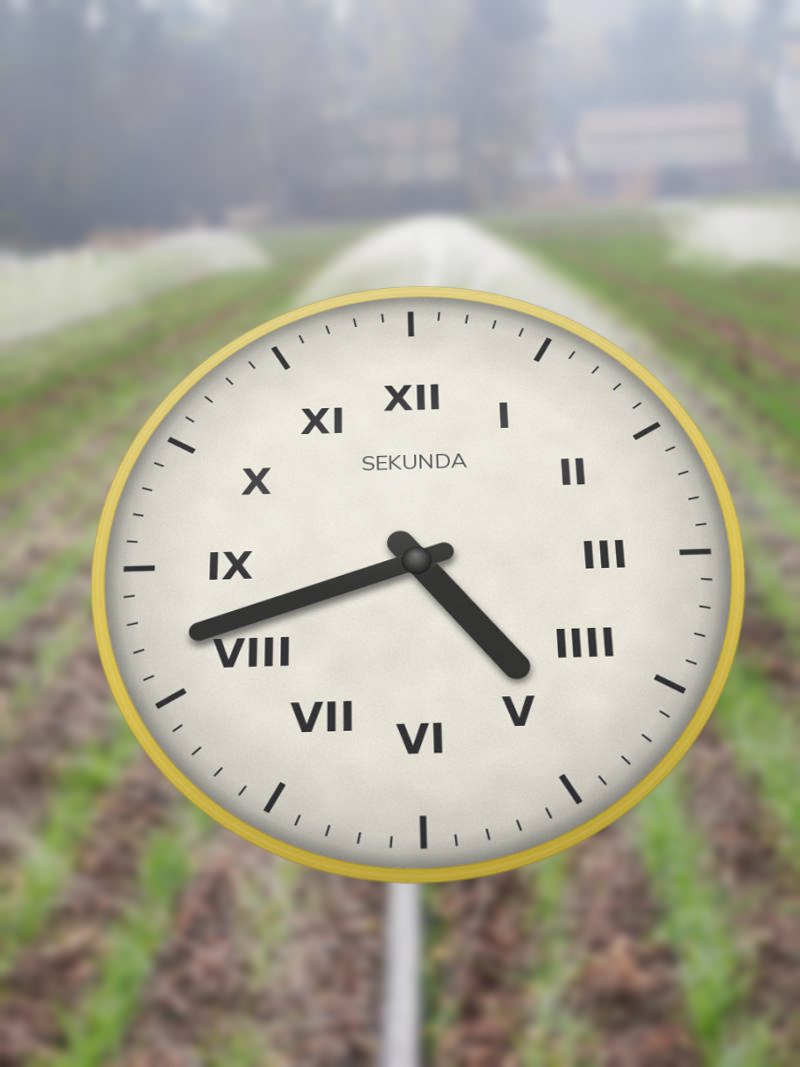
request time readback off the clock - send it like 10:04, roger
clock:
4:42
